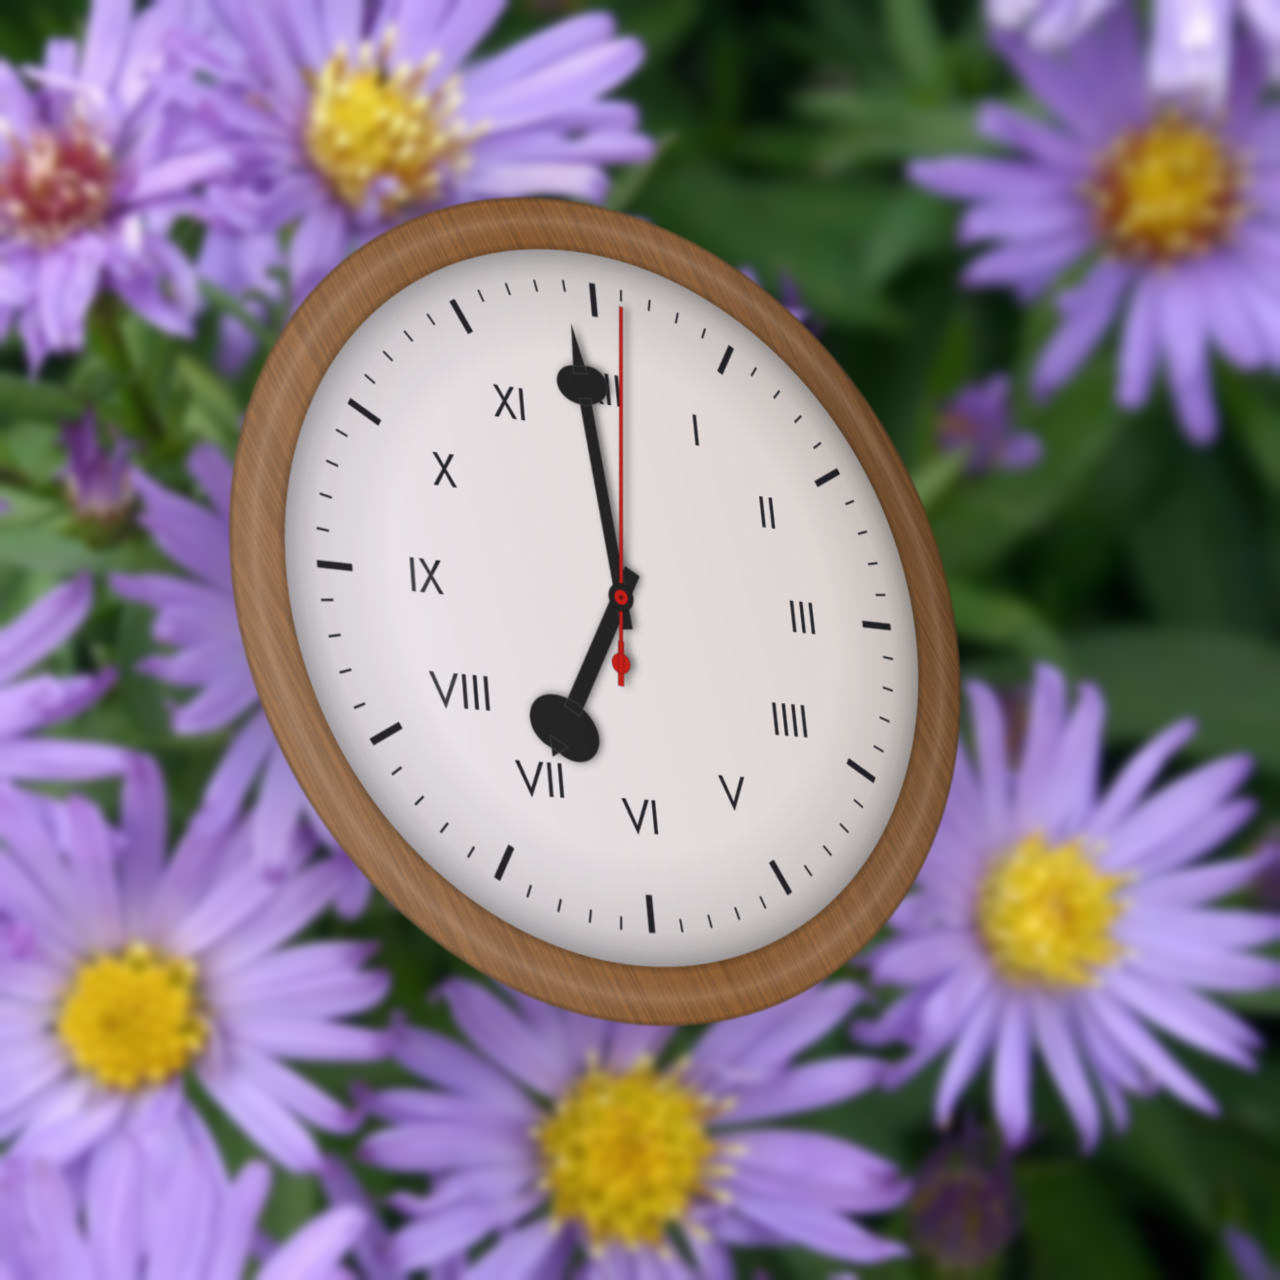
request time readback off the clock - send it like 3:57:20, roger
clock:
6:59:01
